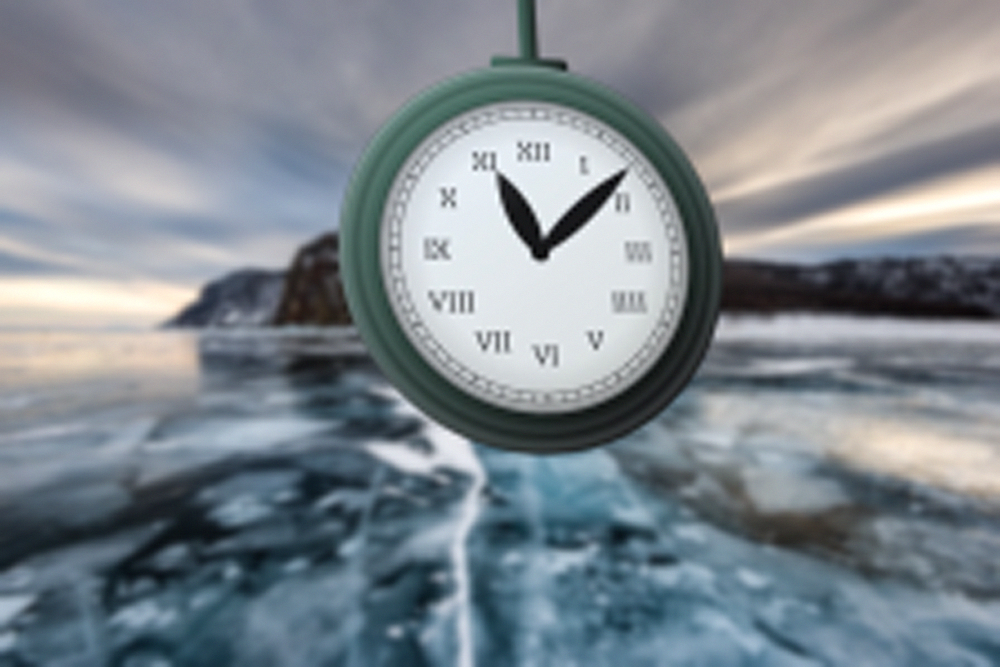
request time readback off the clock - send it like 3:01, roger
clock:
11:08
